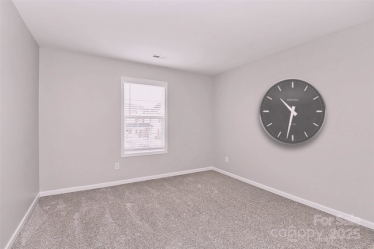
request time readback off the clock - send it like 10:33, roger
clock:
10:32
